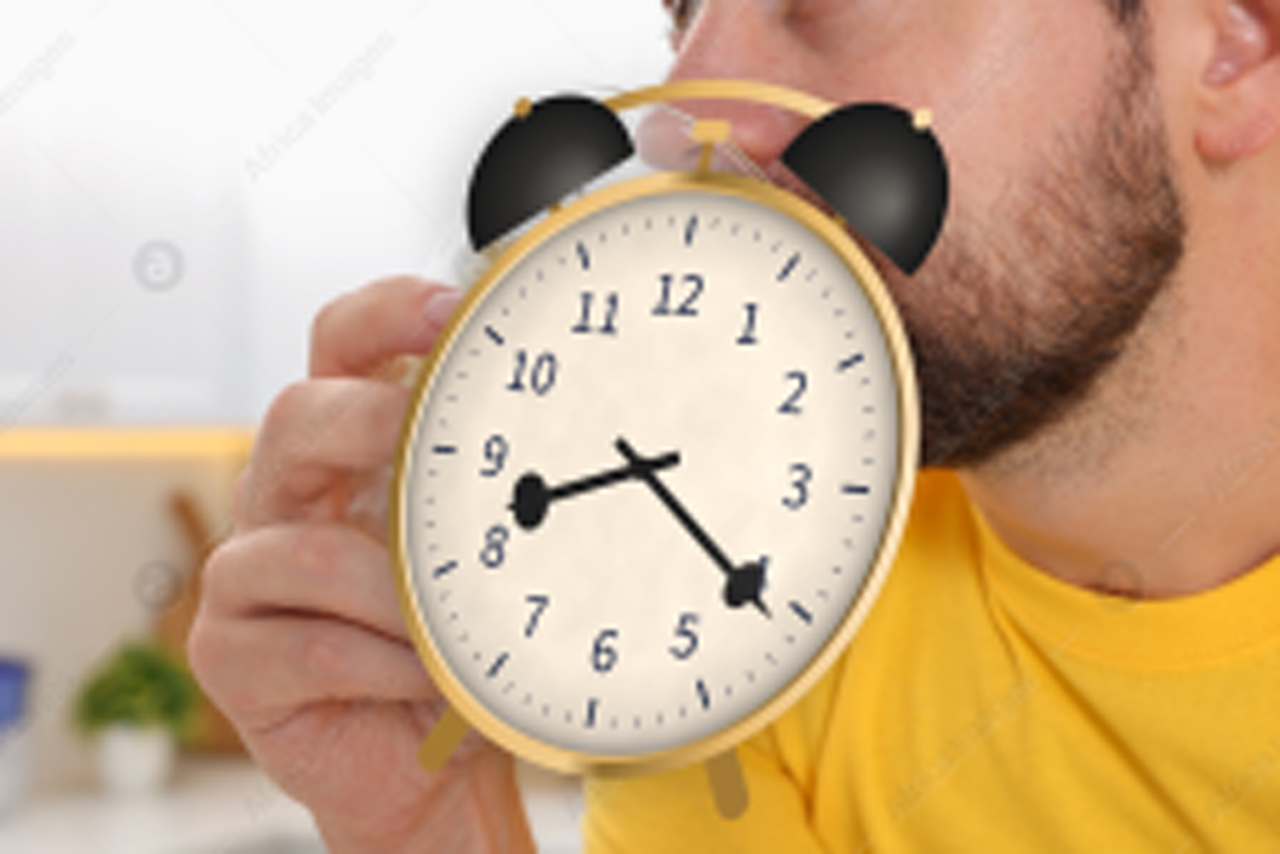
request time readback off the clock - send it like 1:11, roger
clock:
8:21
